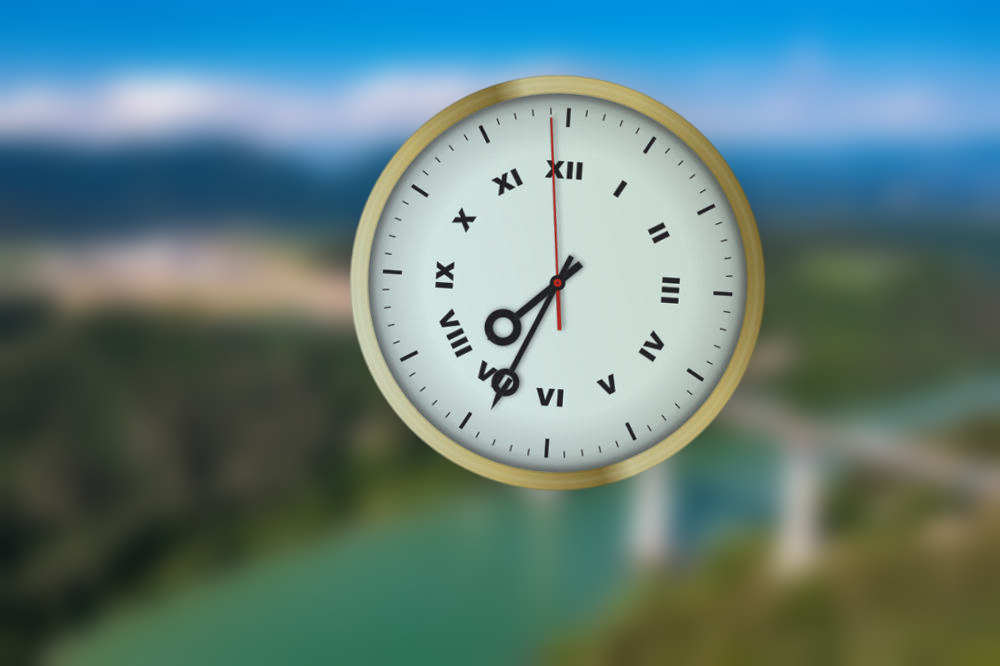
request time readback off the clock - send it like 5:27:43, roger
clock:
7:33:59
